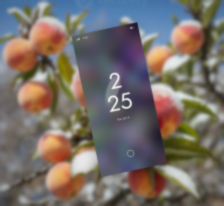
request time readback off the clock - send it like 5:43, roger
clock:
2:25
